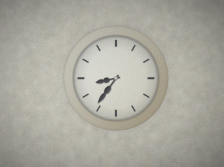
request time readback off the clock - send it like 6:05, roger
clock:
8:36
